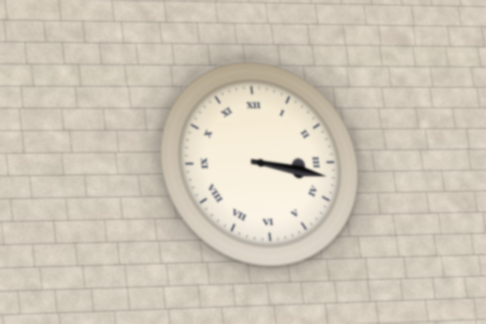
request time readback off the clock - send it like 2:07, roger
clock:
3:17
